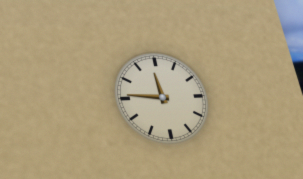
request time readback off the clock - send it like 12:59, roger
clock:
11:46
